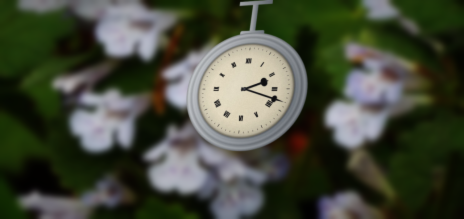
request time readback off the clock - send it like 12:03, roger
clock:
2:18
